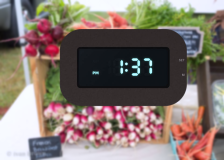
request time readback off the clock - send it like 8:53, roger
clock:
1:37
